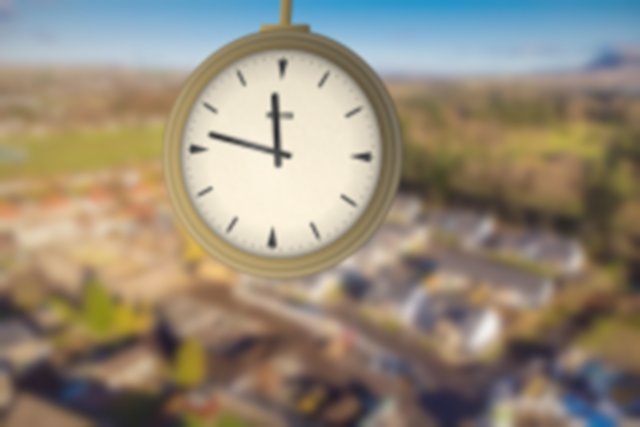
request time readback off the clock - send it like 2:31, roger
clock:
11:47
